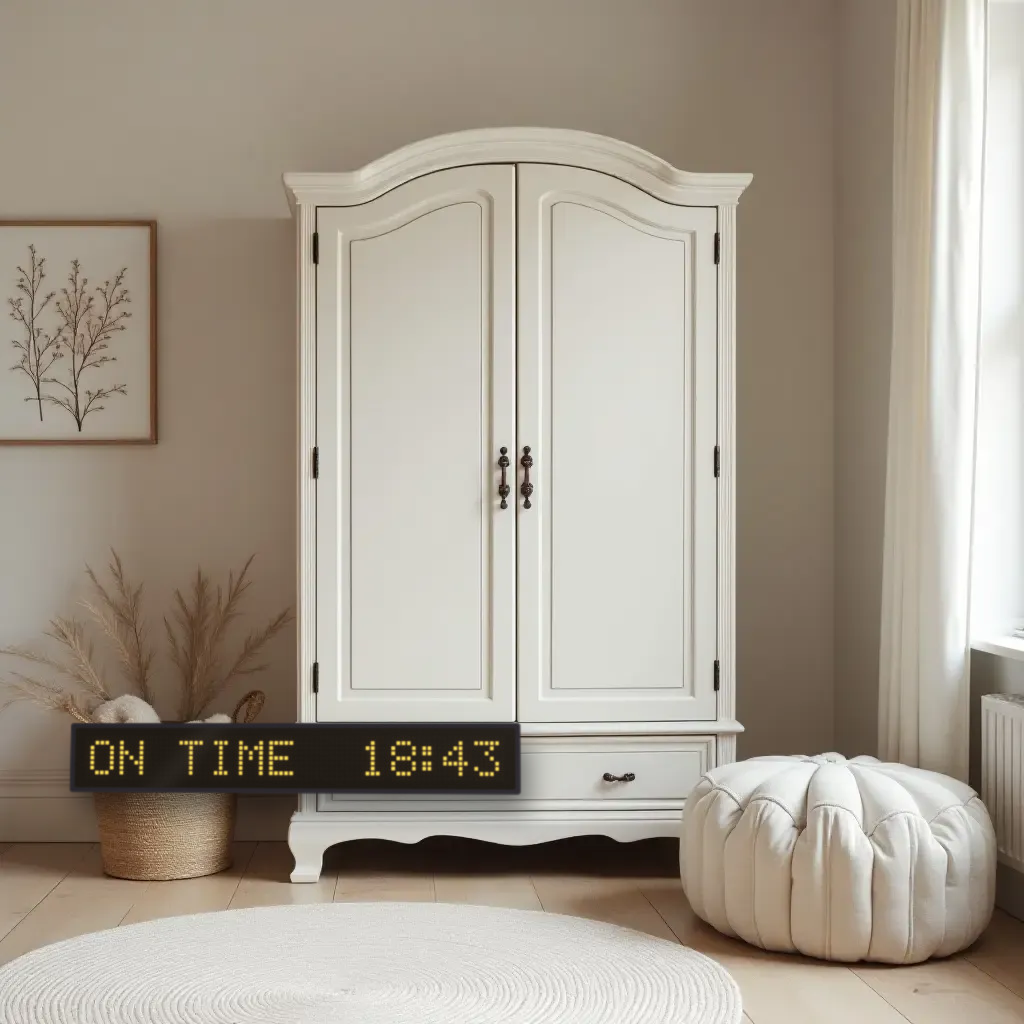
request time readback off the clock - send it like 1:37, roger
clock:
18:43
